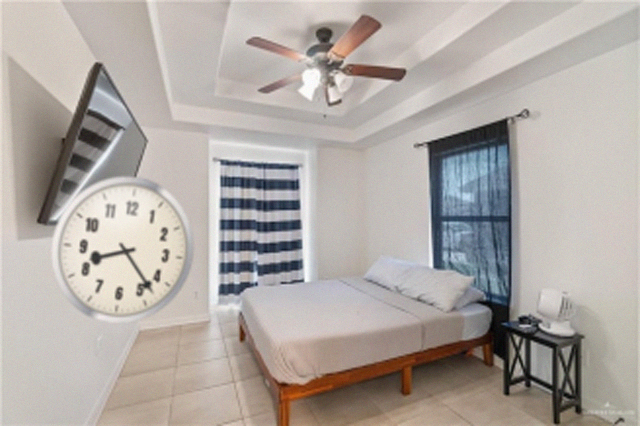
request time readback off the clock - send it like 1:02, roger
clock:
8:23
